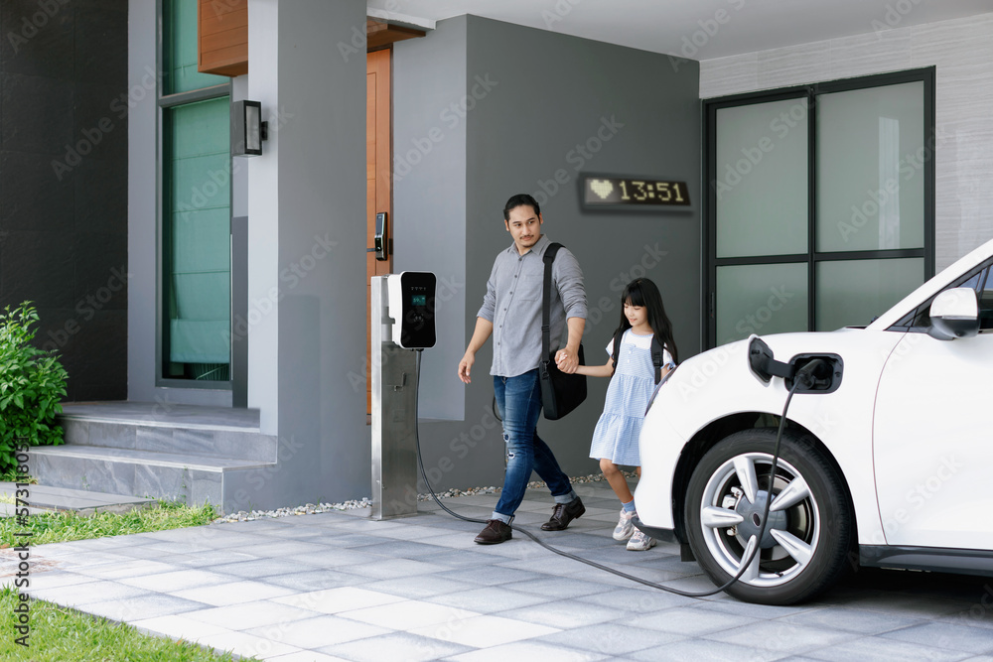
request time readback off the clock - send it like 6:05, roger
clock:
13:51
